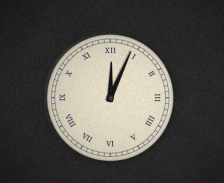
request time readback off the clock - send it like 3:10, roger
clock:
12:04
